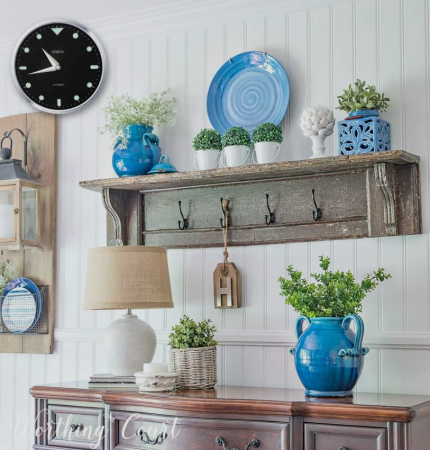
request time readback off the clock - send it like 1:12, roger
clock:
10:43
